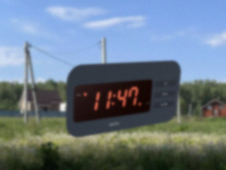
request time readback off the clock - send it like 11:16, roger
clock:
11:47
